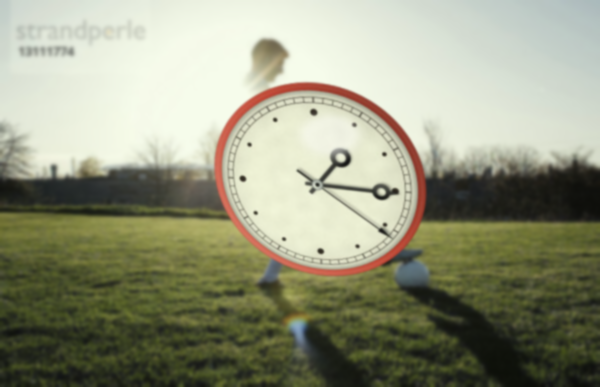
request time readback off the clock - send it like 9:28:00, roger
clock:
1:15:21
